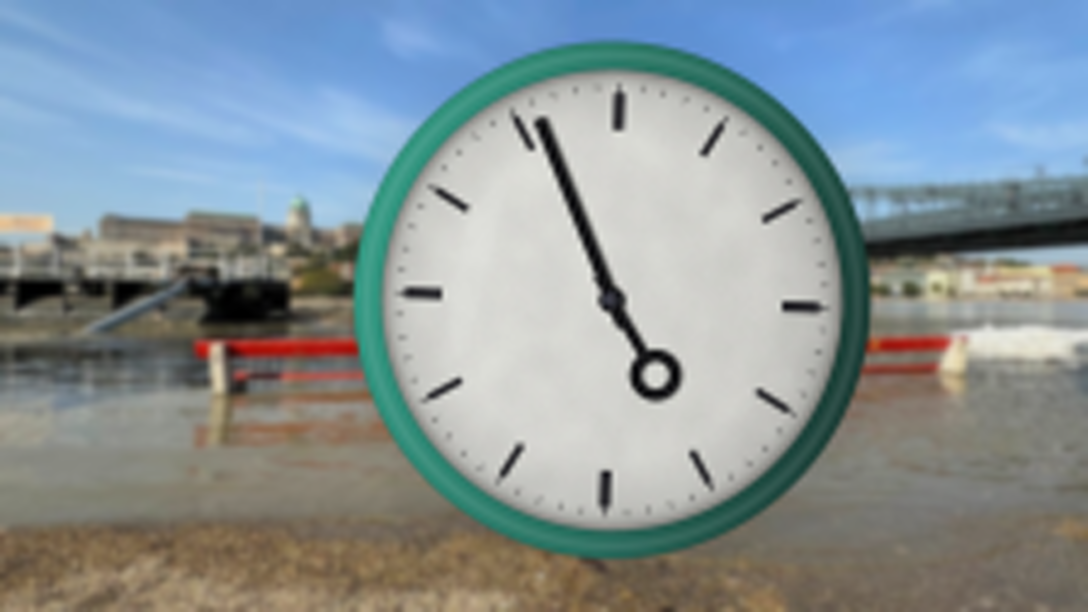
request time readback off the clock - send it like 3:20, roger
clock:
4:56
